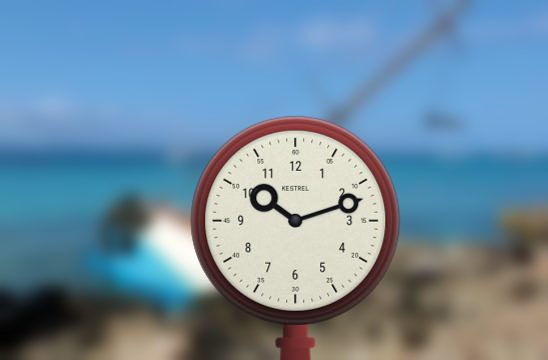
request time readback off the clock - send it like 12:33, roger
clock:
10:12
